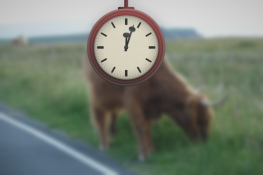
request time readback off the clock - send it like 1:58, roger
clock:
12:03
